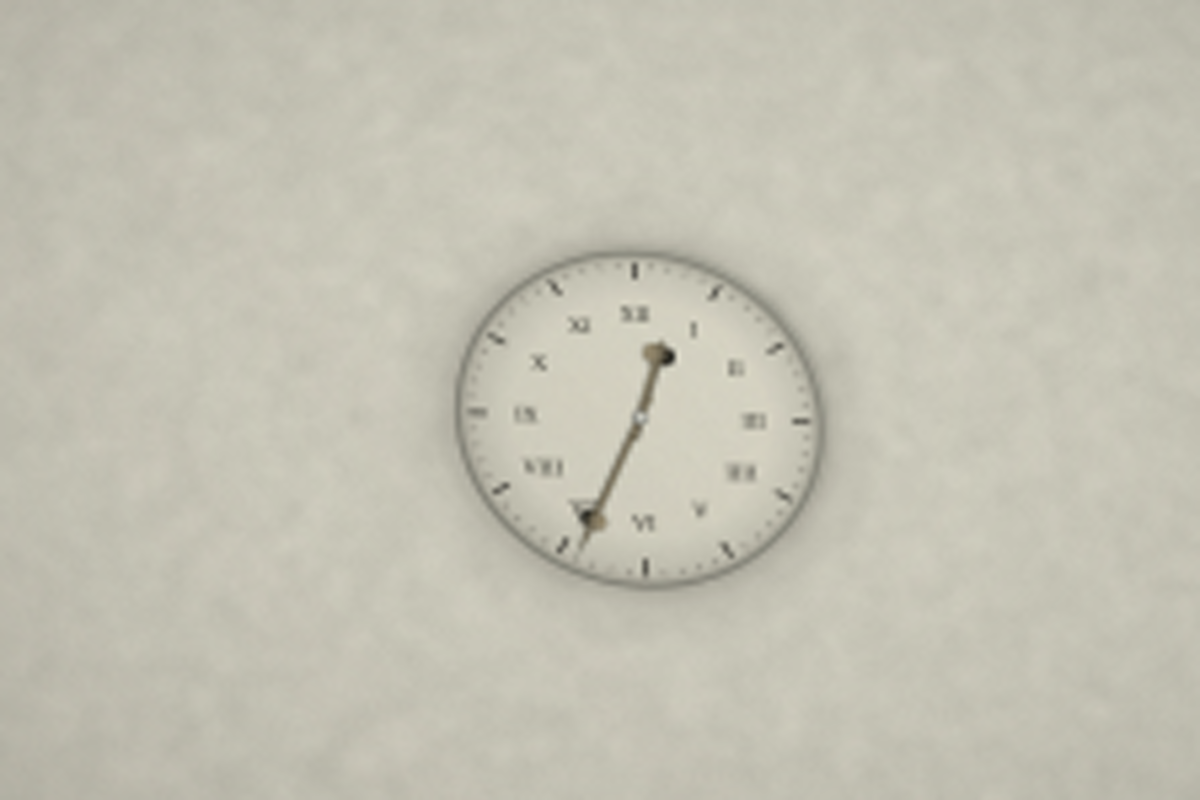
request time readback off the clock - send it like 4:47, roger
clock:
12:34
